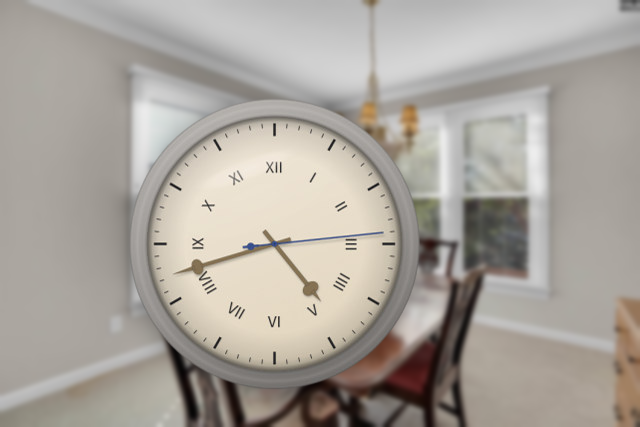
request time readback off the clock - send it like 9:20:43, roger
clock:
4:42:14
